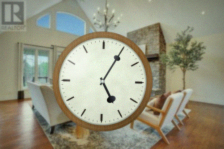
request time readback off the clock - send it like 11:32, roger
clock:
5:05
